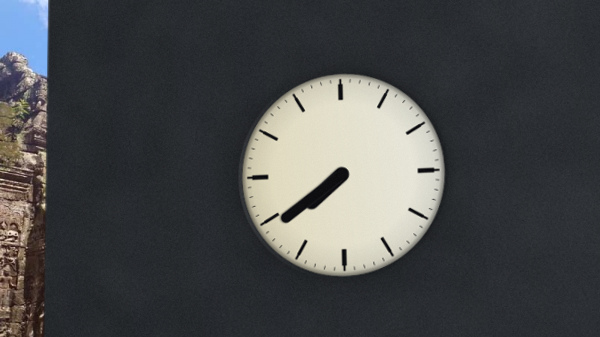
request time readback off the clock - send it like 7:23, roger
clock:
7:39
